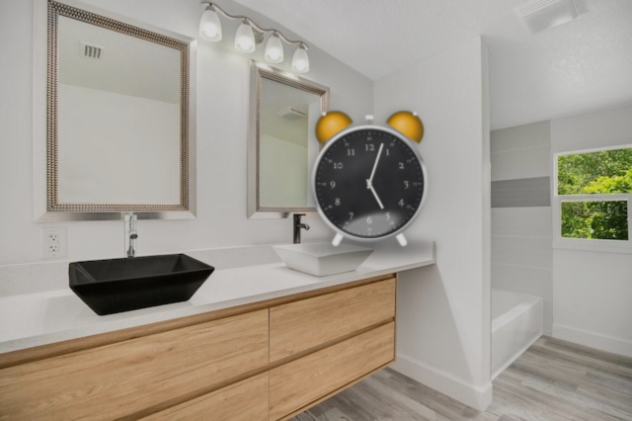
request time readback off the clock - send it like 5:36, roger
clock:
5:03
